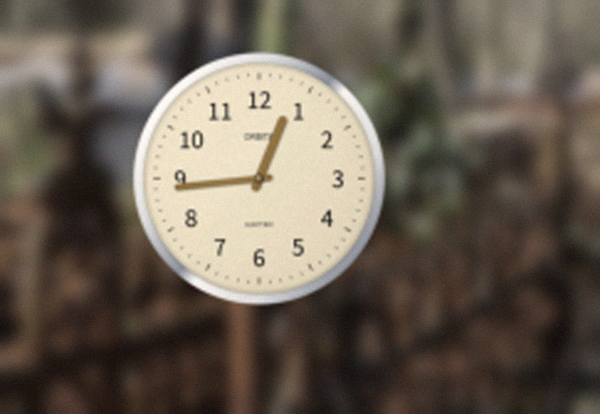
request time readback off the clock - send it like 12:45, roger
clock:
12:44
